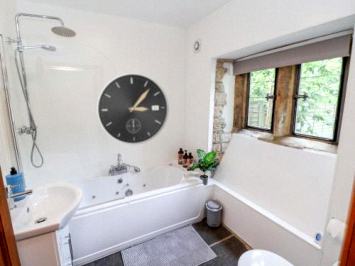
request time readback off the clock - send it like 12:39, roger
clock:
3:07
